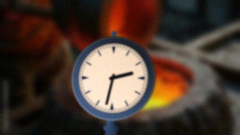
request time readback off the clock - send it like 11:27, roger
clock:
2:32
